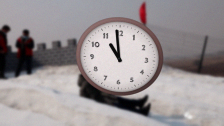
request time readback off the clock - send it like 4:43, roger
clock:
10:59
